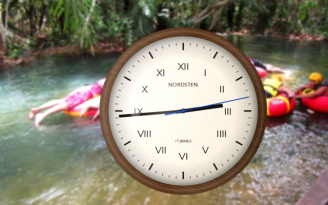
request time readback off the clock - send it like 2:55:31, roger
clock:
2:44:13
